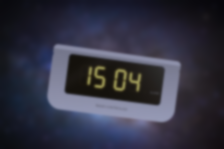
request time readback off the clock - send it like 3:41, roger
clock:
15:04
